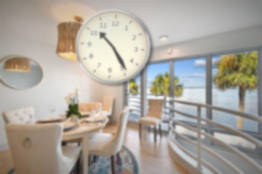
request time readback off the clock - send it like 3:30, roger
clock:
10:24
